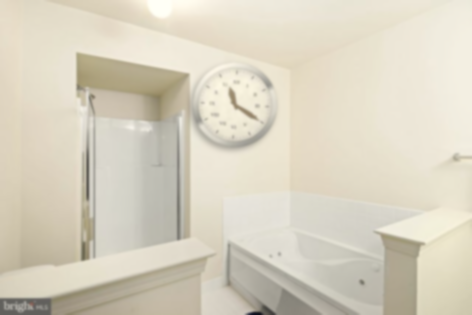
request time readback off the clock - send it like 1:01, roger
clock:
11:20
